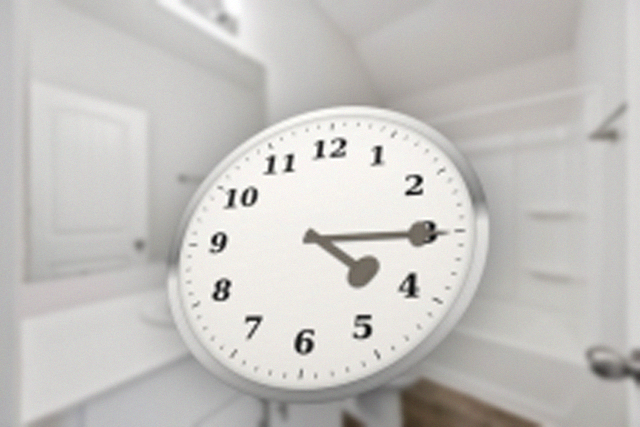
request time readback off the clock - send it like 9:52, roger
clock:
4:15
